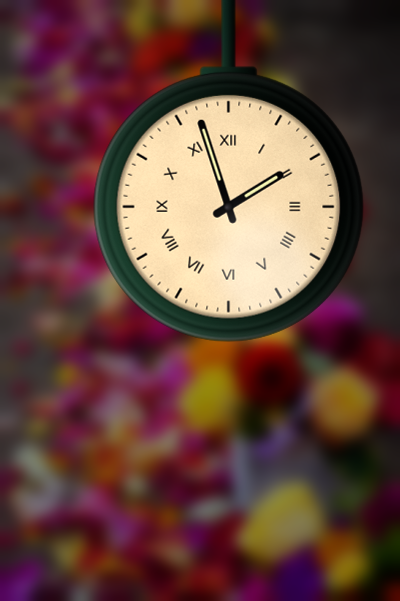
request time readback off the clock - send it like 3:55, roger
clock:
1:57
